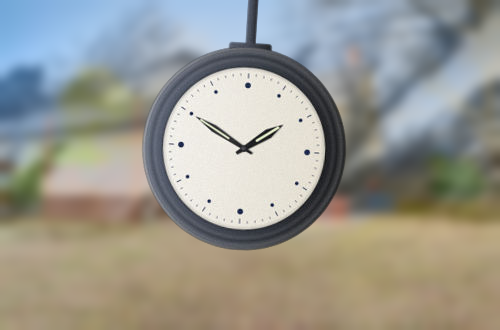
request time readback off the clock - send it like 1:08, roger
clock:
1:50
